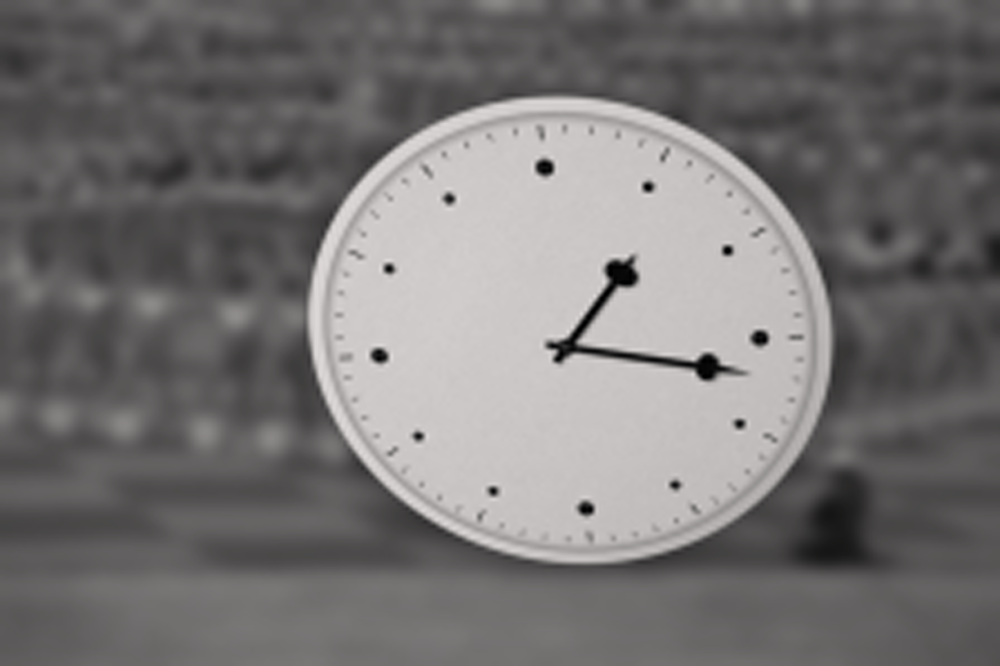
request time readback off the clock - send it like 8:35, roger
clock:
1:17
